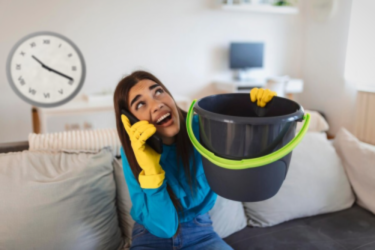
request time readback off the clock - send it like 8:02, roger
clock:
10:19
